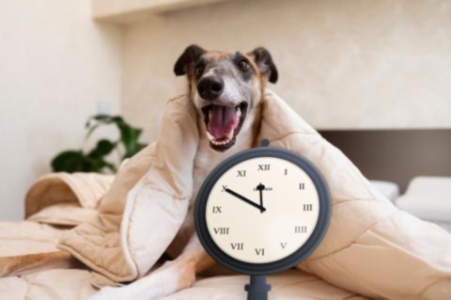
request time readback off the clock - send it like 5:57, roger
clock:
11:50
